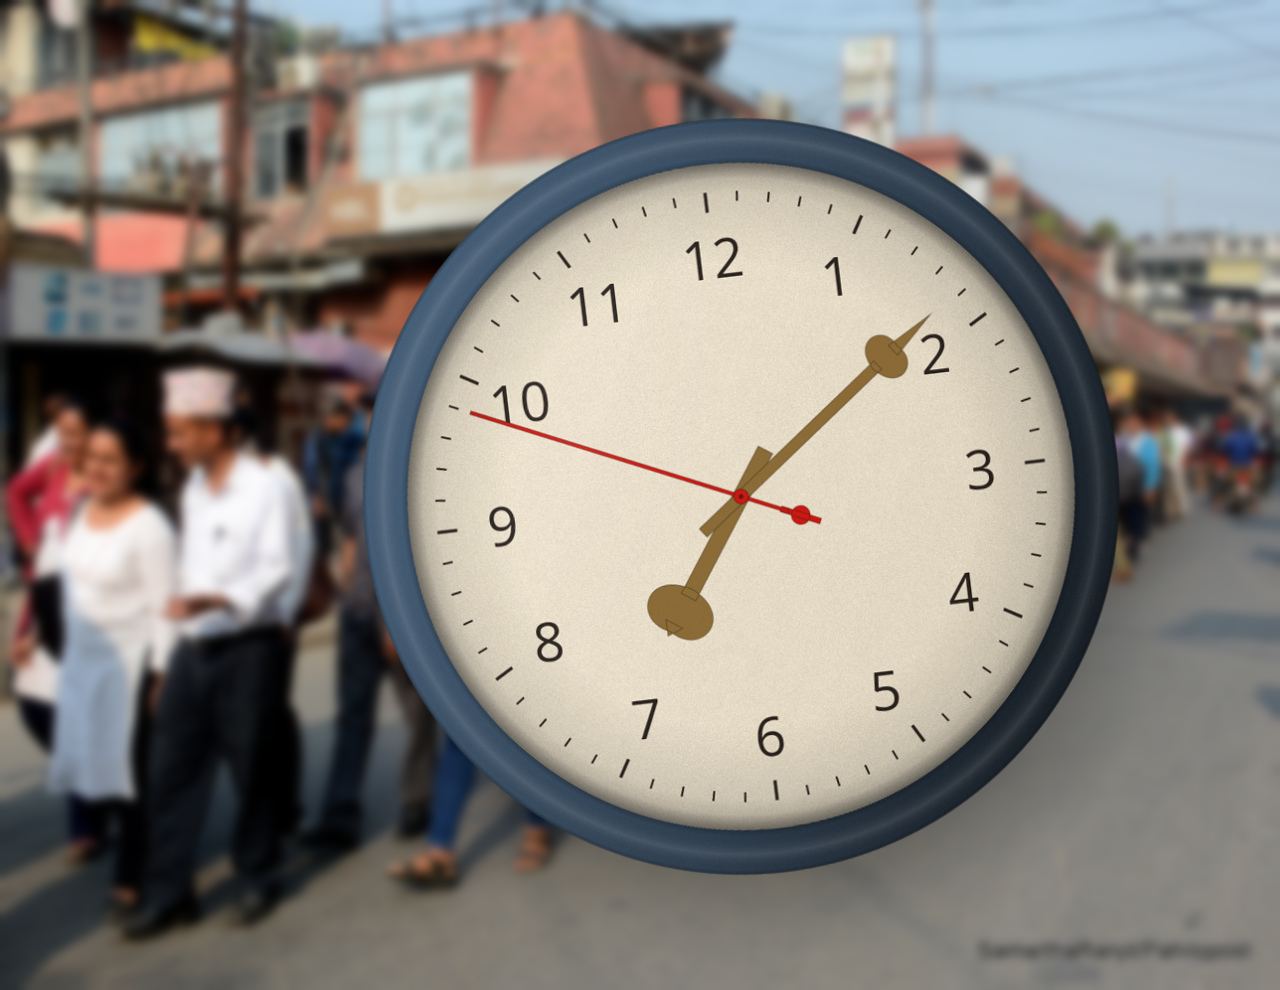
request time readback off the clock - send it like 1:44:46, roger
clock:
7:08:49
